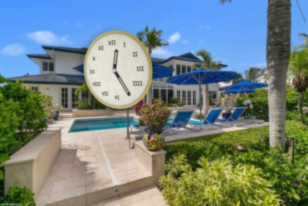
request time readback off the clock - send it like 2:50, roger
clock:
12:25
